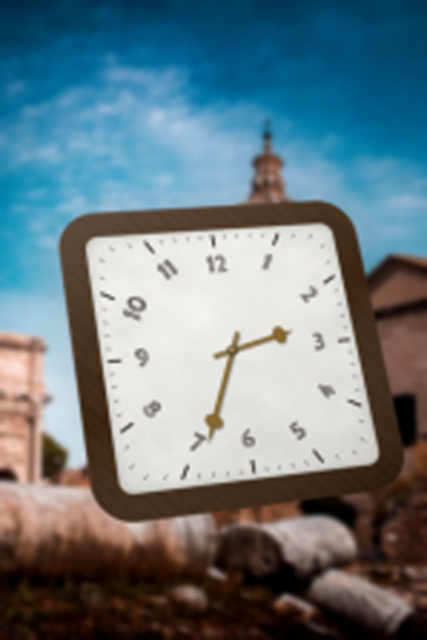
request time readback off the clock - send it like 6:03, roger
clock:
2:34
